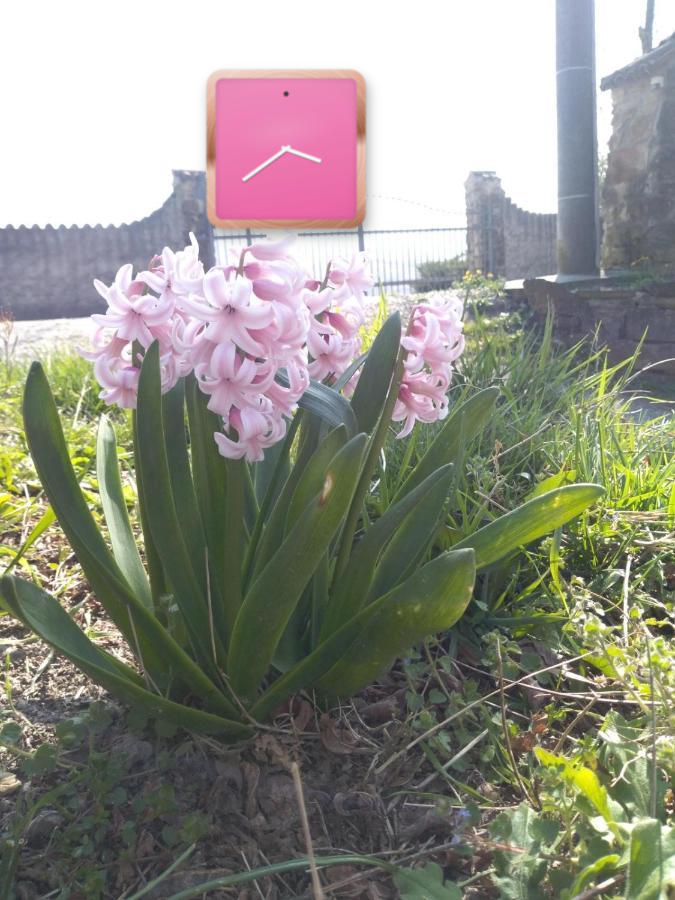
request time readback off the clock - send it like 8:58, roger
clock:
3:39
